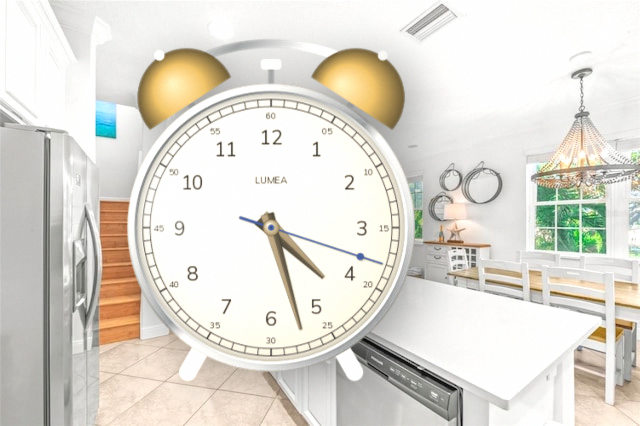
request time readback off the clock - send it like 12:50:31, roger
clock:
4:27:18
